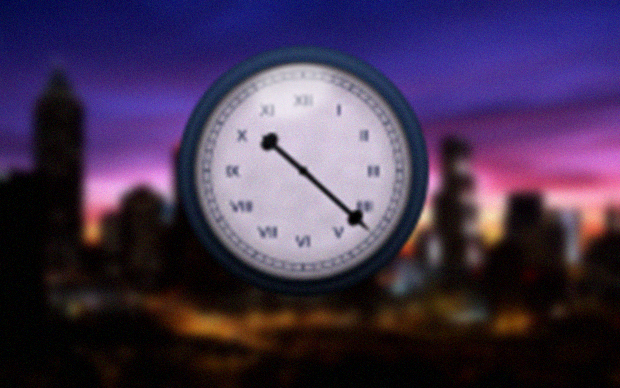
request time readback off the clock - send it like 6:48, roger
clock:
10:22
